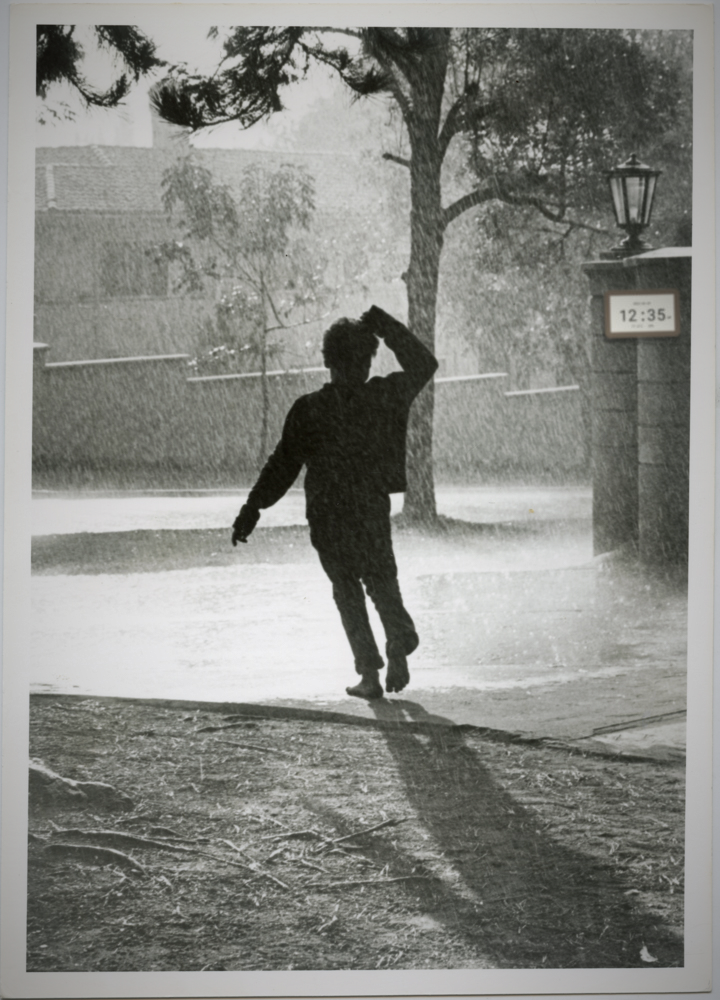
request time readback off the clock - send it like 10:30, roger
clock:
12:35
